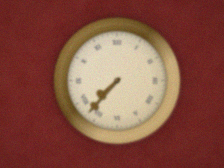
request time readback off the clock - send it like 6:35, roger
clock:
7:37
